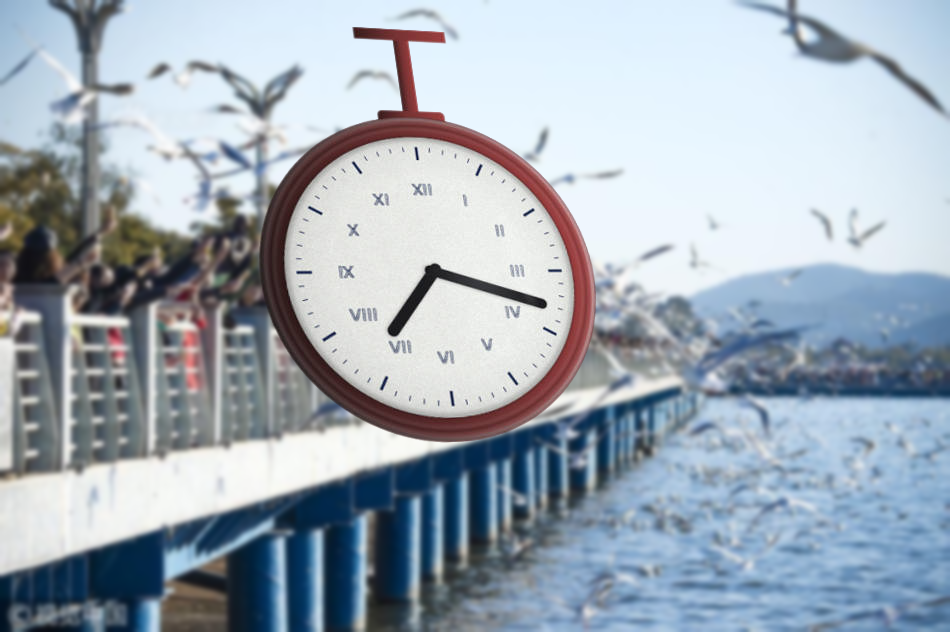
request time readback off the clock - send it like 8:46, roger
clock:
7:18
